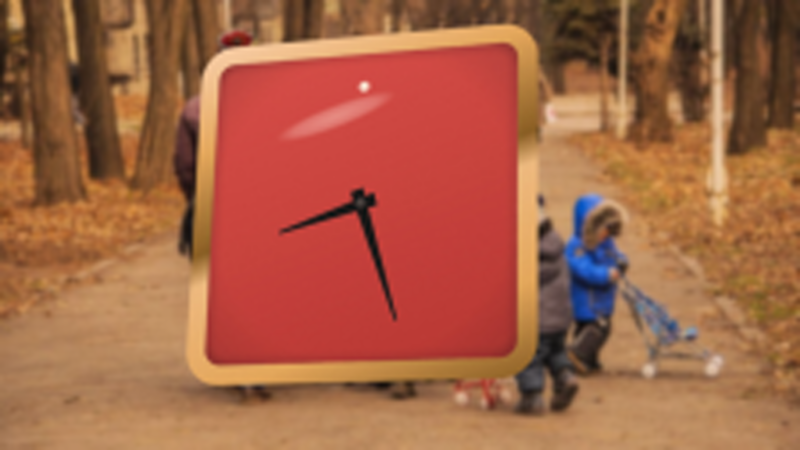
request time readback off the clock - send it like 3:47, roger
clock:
8:27
